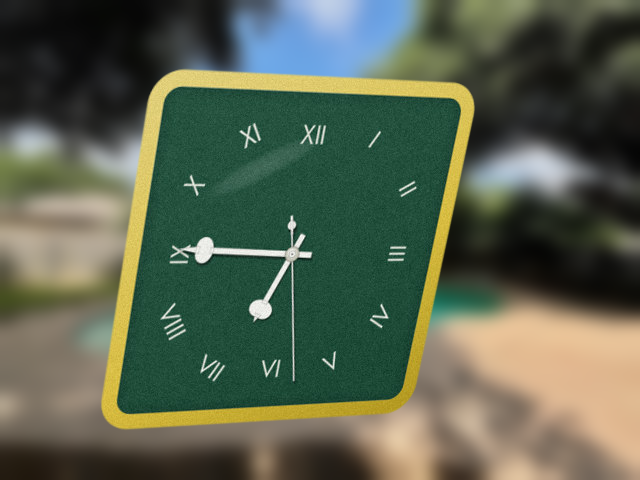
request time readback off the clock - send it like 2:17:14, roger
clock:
6:45:28
